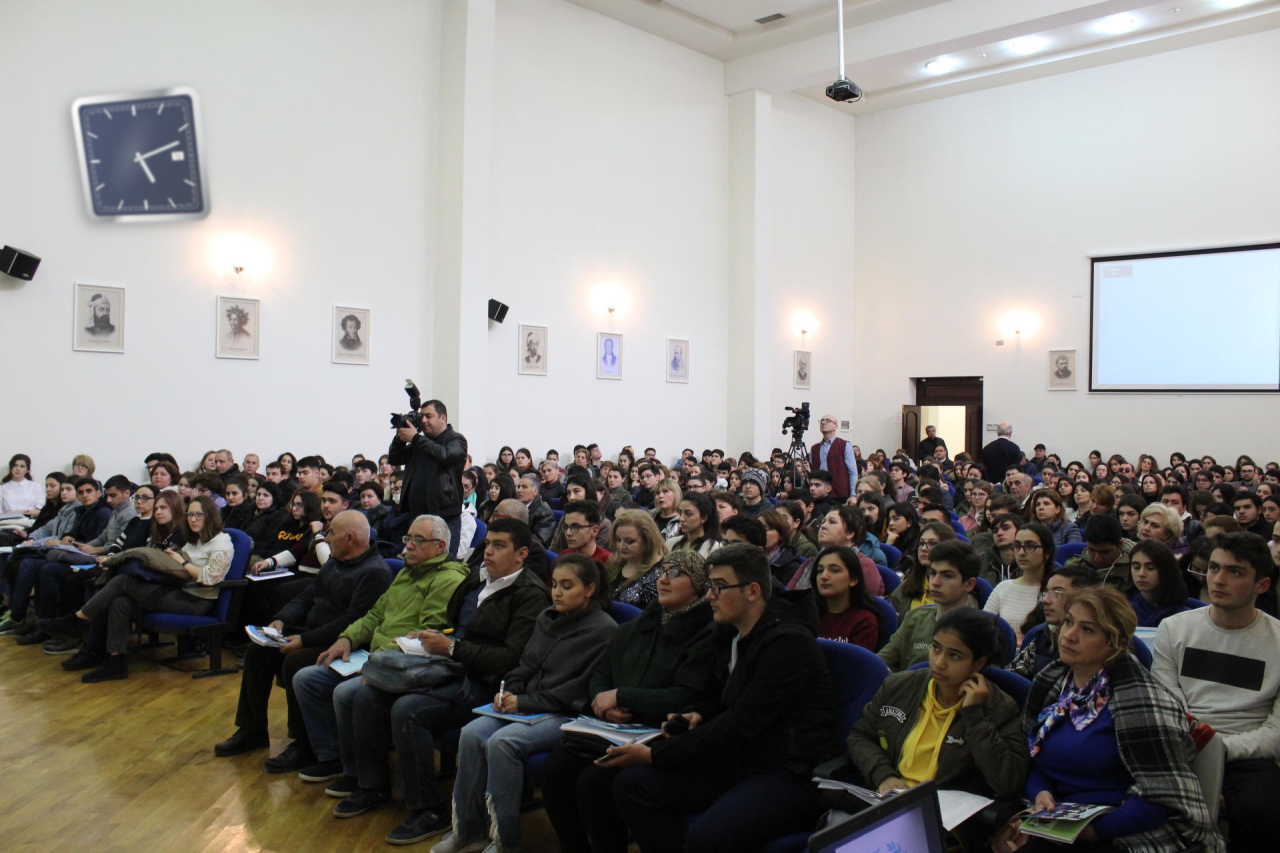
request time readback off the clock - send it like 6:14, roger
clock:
5:12
